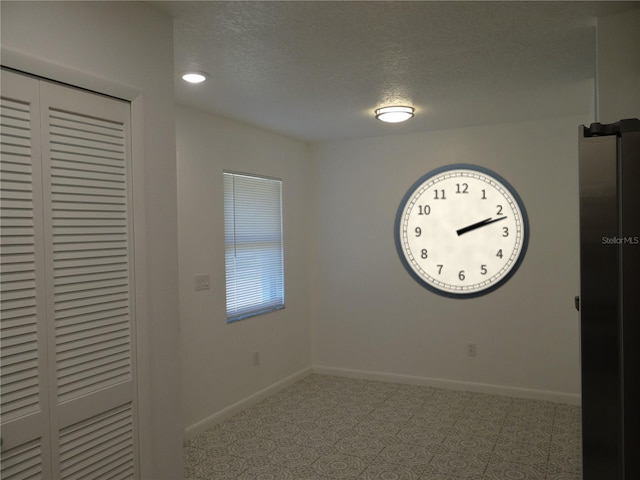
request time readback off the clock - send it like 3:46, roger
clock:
2:12
